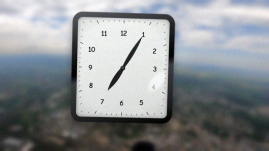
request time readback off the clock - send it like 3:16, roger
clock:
7:05
